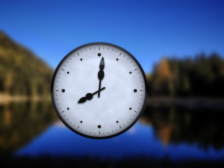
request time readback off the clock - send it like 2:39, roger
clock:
8:01
